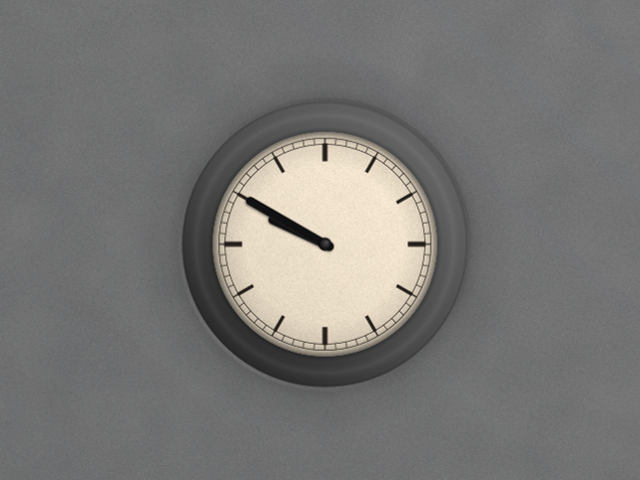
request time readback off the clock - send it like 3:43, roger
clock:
9:50
